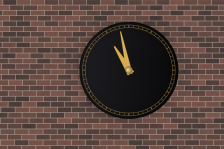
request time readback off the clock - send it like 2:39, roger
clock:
10:58
